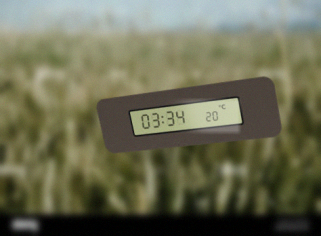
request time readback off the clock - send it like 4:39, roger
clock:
3:34
